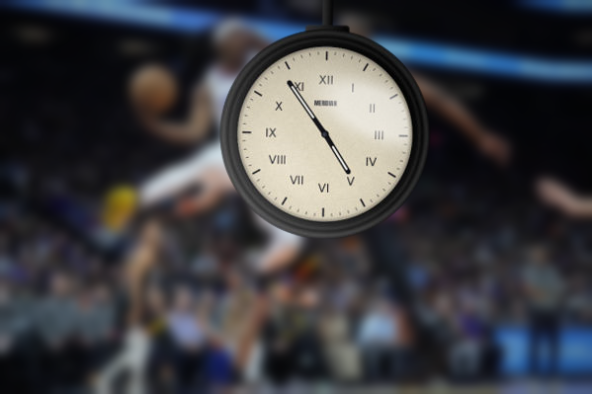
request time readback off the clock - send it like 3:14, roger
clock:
4:54
